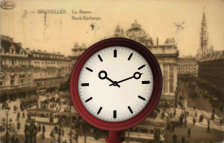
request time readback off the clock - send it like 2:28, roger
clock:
10:12
